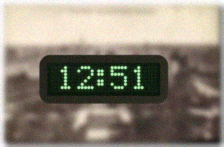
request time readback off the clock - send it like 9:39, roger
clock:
12:51
